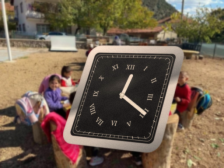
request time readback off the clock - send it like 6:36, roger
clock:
12:20
